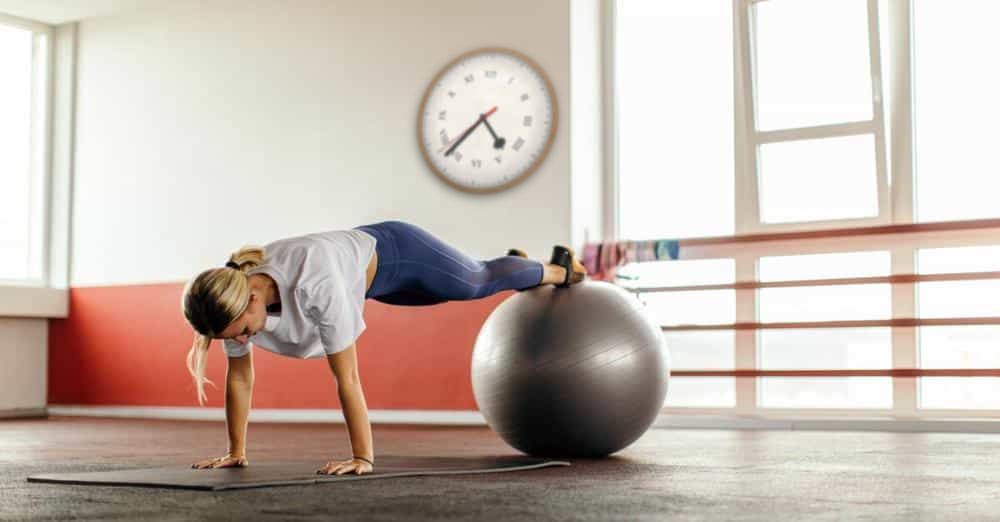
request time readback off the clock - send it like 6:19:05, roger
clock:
4:36:38
